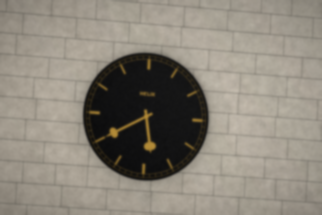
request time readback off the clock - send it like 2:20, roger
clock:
5:40
